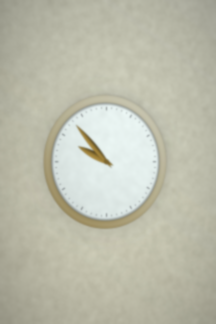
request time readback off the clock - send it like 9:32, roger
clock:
9:53
